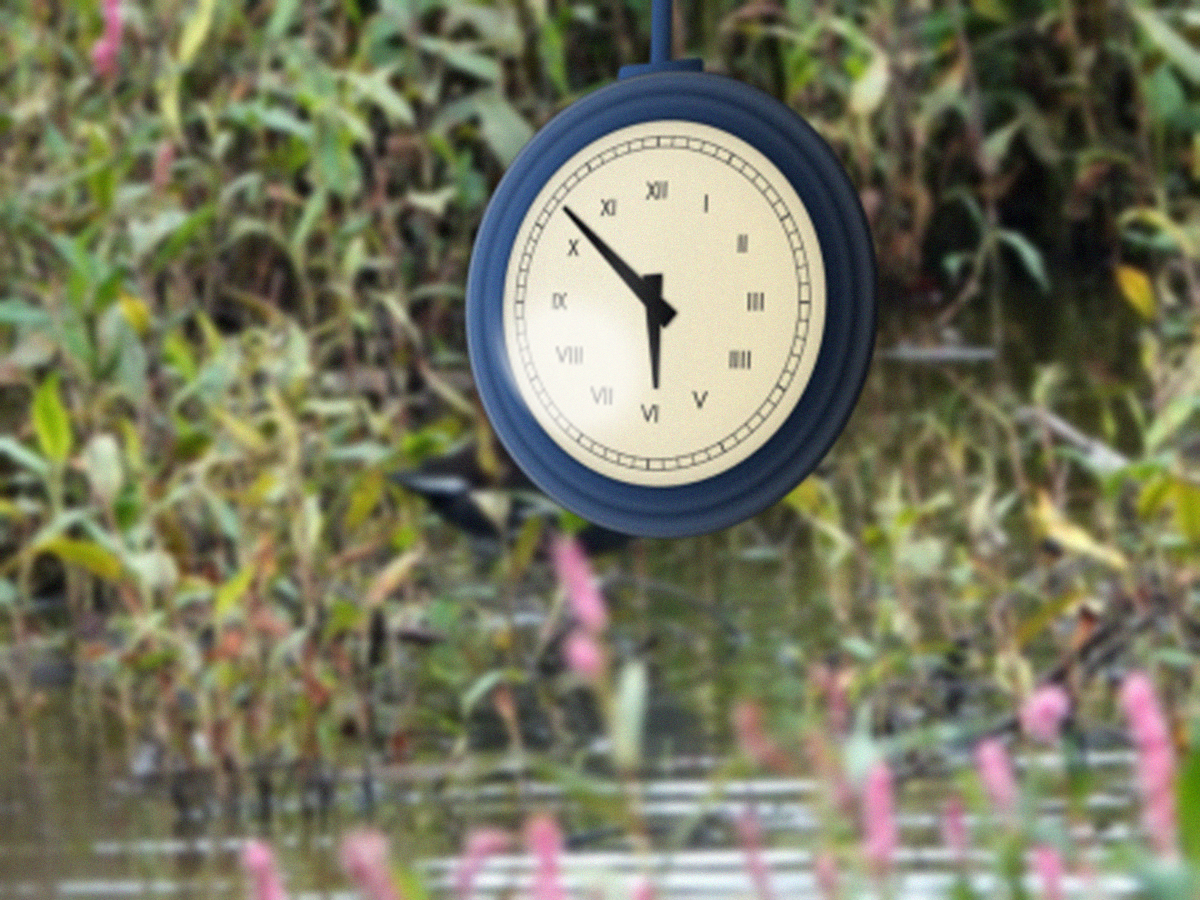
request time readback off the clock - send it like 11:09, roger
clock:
5:52
